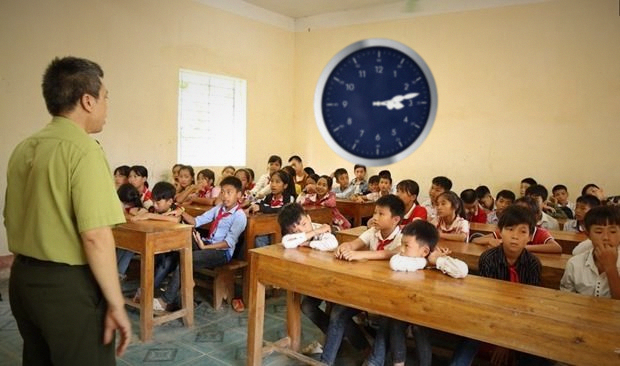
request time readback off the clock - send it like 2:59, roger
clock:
3:13
